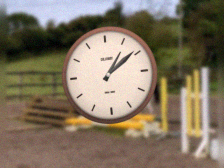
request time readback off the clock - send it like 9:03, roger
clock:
1:09
